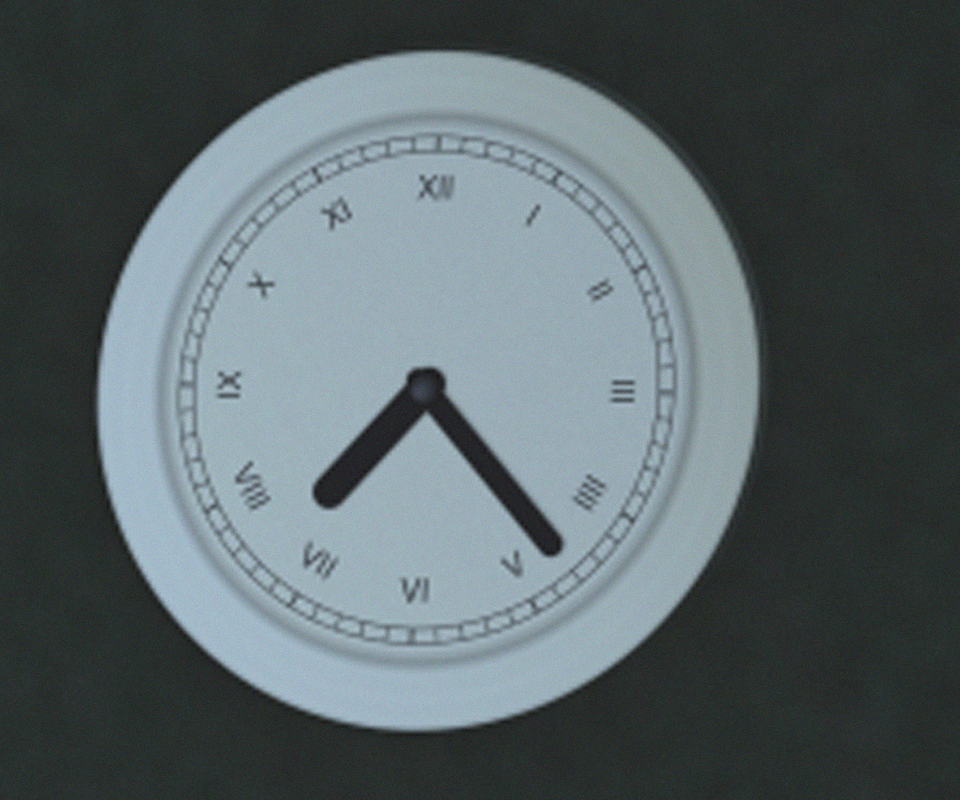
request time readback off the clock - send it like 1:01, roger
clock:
7:23
